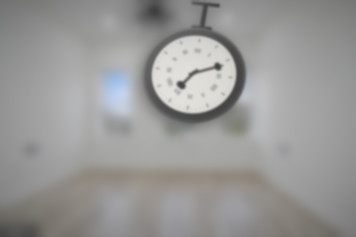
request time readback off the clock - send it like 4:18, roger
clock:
7:11
